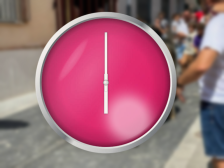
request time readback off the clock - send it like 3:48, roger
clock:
6:00
